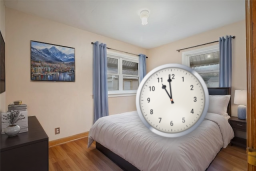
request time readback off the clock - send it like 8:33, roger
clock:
10:59
